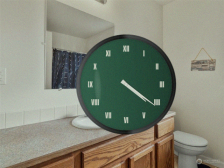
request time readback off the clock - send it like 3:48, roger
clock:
4:21
